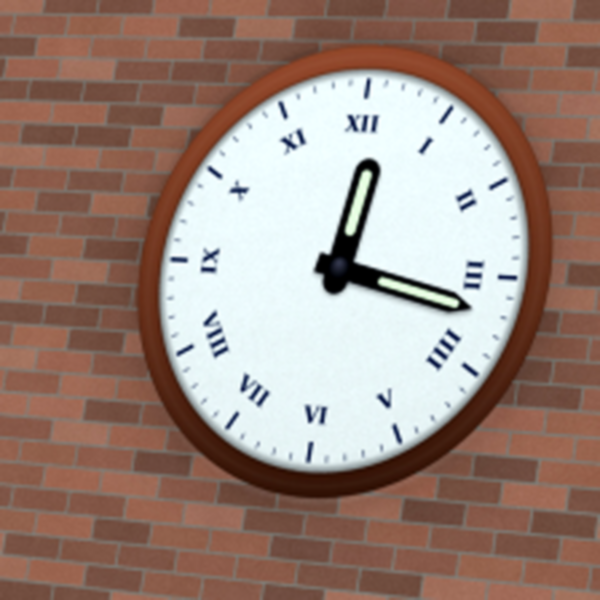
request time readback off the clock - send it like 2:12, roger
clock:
12:17
